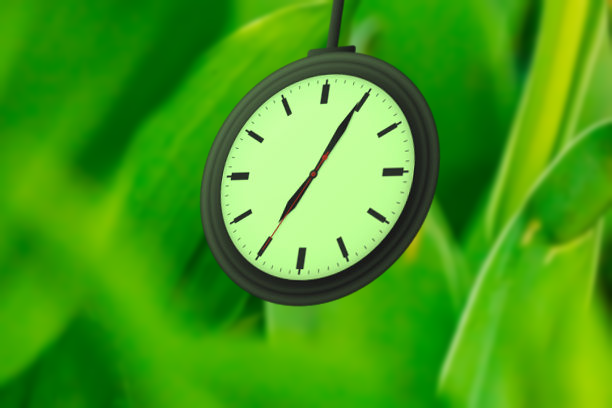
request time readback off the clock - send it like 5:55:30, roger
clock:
7:04:35
